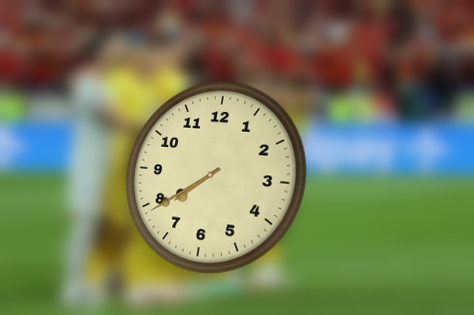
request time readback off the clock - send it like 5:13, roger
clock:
7:39
